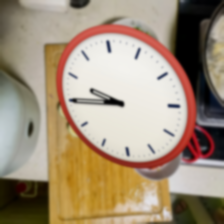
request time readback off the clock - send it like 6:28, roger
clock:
9:45
